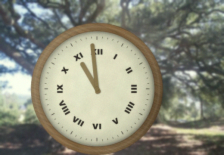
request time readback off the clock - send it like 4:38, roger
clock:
10:59
